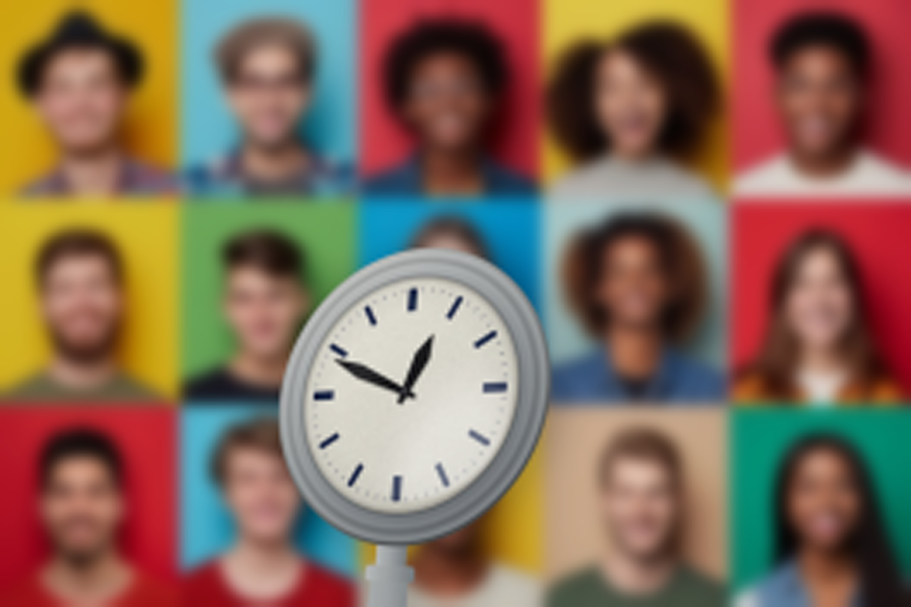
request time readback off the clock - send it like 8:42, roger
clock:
12:49
